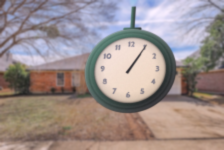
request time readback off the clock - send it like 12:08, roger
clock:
1:05
